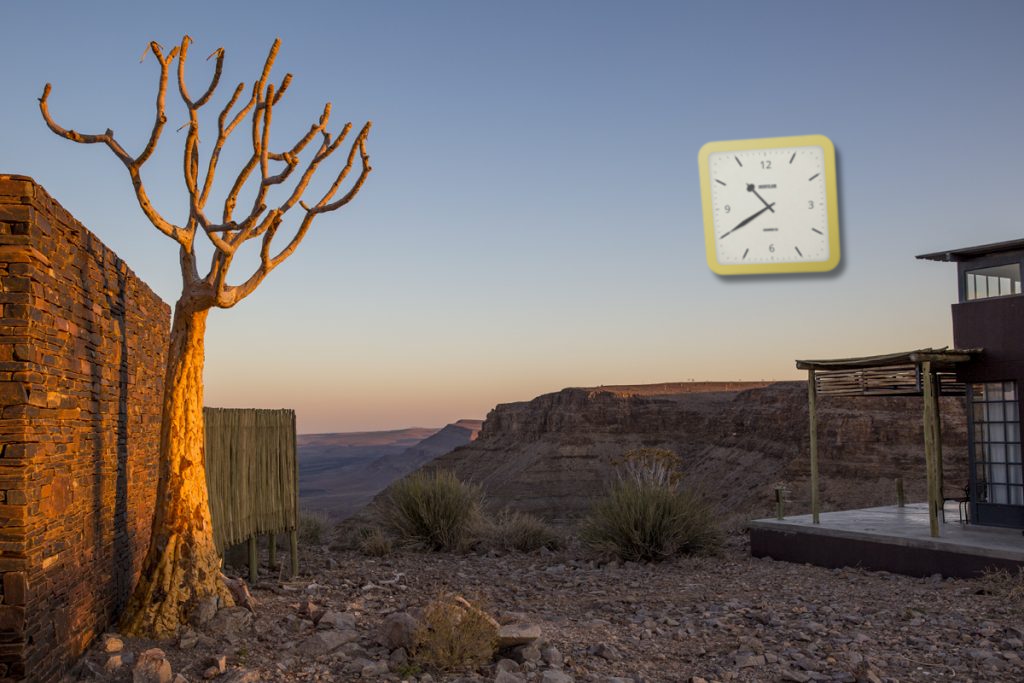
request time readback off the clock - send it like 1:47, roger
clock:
10:40
